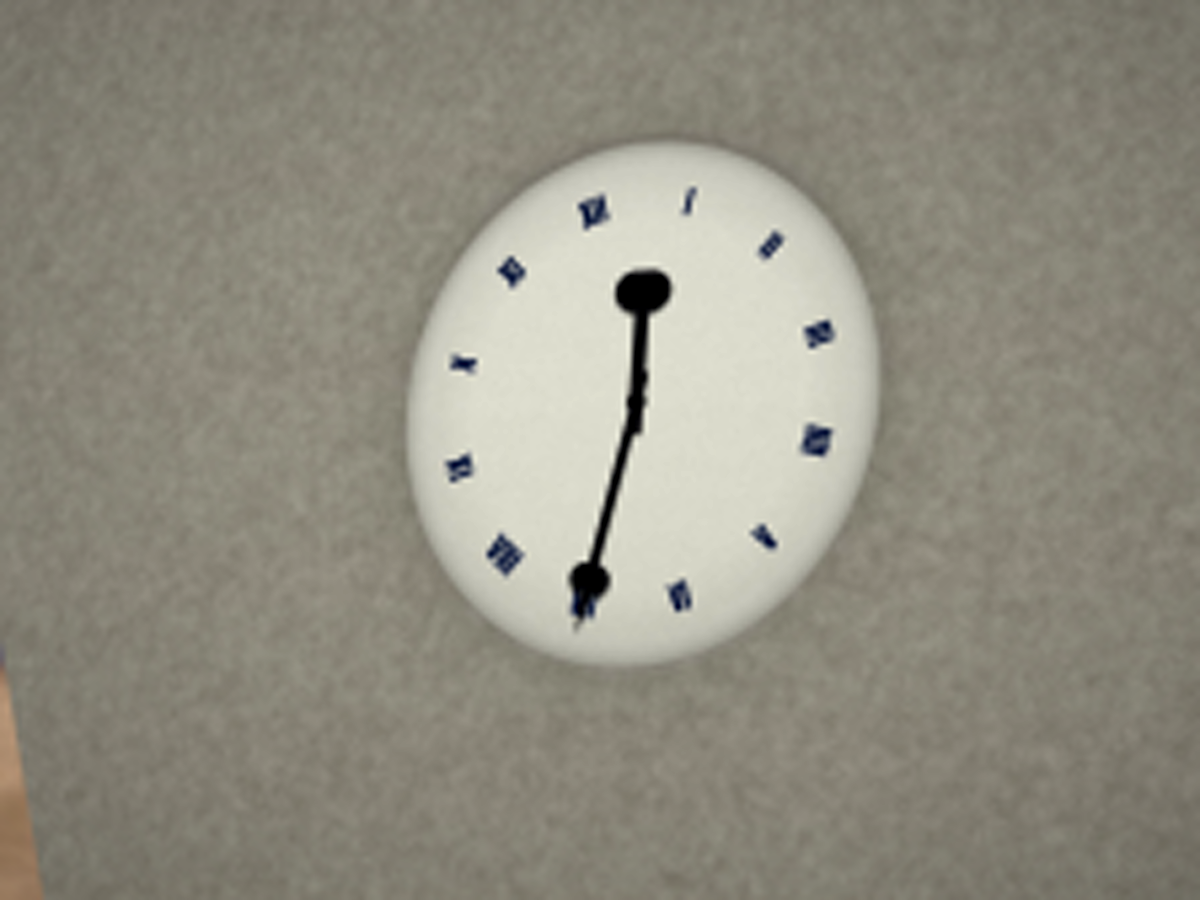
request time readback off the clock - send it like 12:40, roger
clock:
12:35
